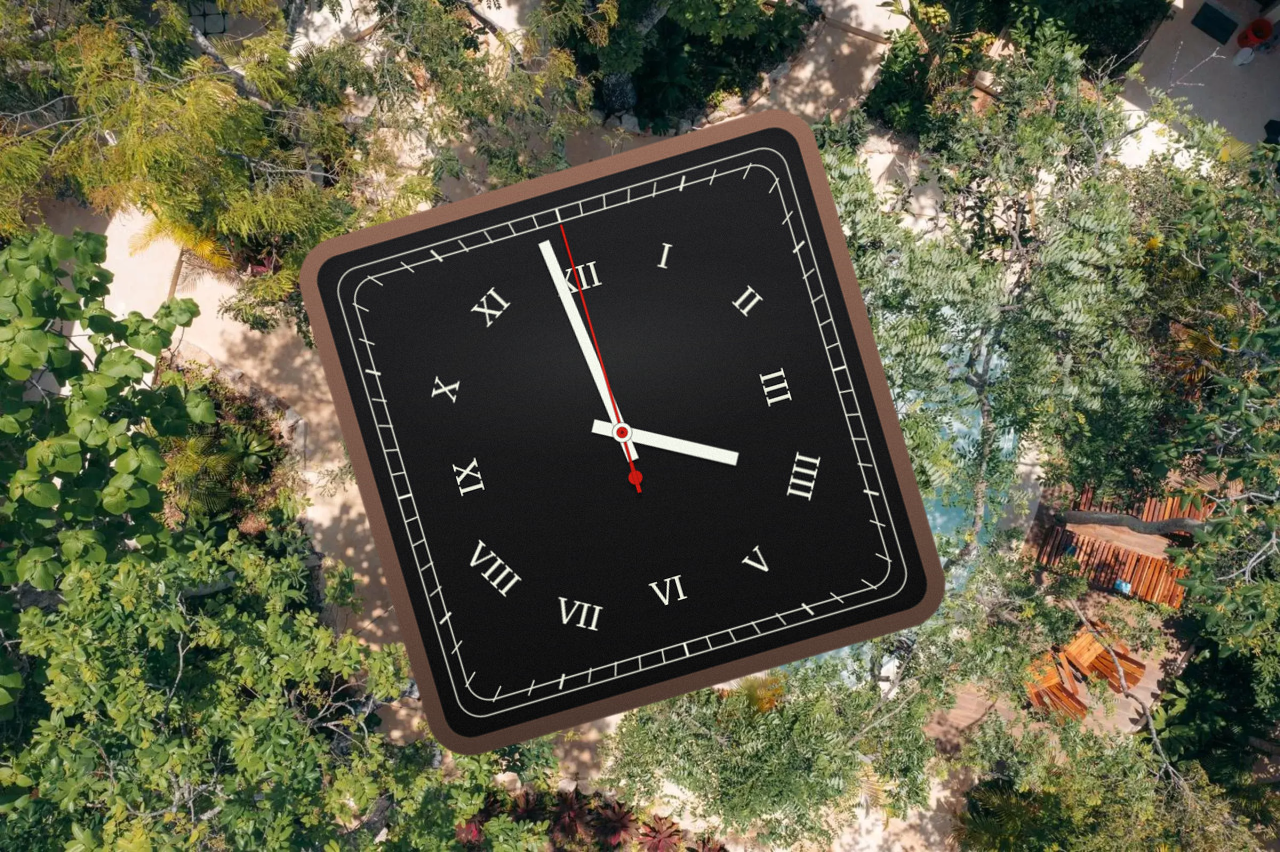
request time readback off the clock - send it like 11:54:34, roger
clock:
3:59:00
